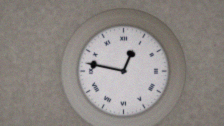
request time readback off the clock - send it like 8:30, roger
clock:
12:47
